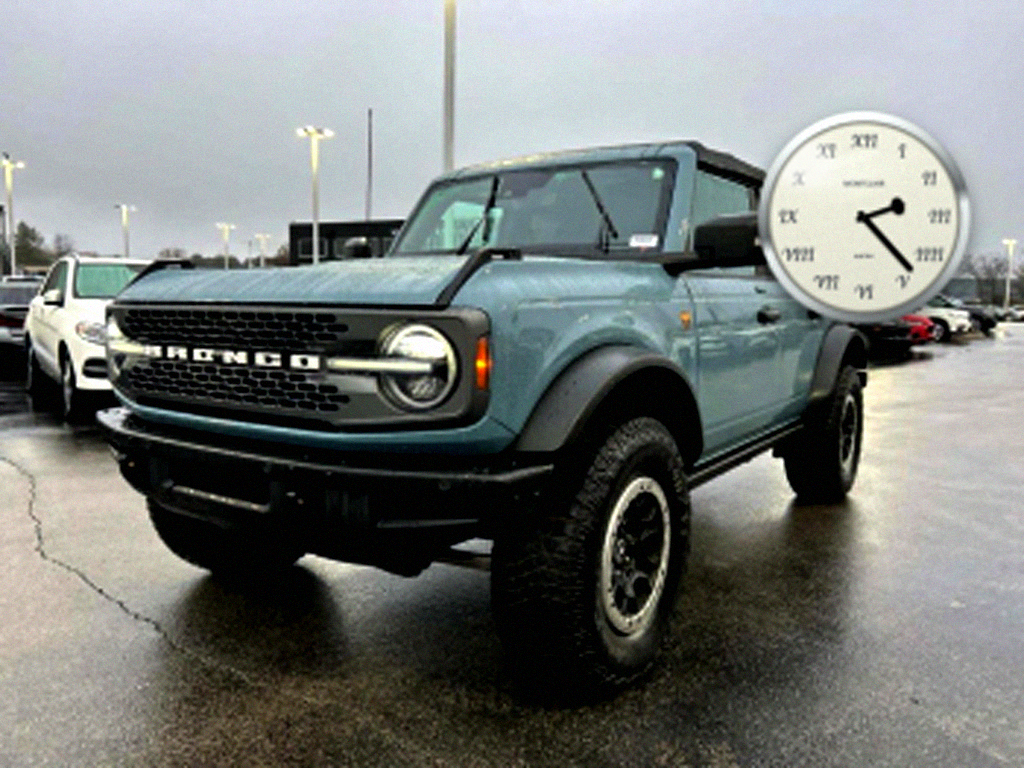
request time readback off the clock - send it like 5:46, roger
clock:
2:23
